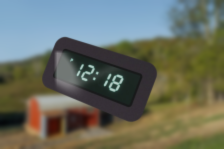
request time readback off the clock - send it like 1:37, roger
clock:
12:18
